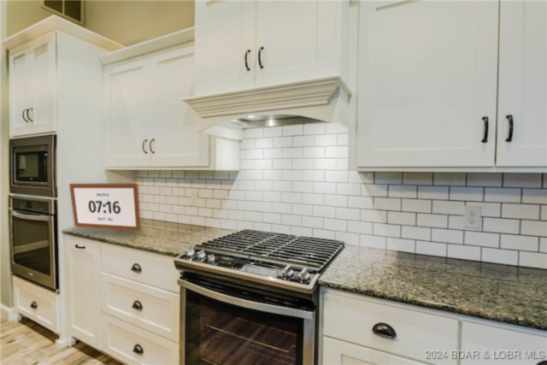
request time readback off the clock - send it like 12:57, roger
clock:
7:16
